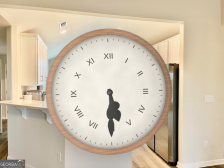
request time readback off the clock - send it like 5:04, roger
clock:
5:30
